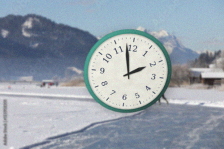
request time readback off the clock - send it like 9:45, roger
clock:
1:58
